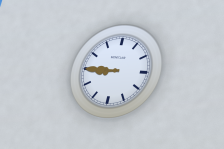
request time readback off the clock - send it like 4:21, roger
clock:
8:45
